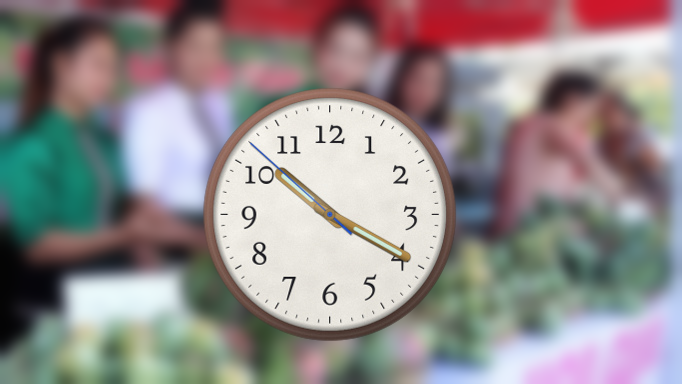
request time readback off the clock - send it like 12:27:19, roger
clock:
10:19:52
